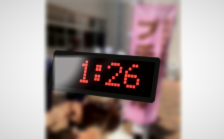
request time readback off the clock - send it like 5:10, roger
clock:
1:26
